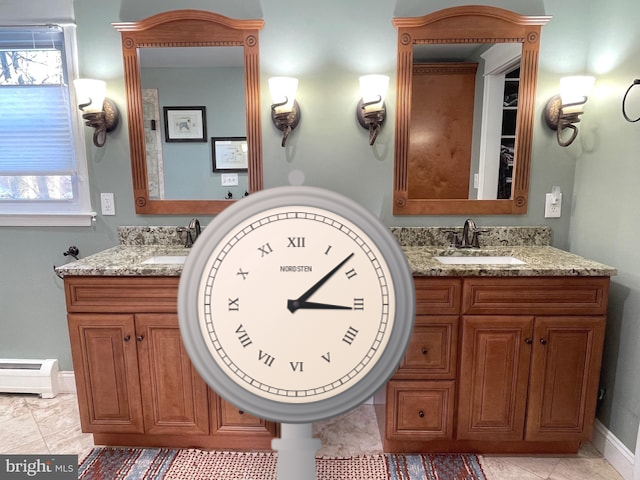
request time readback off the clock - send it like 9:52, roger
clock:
3:08
